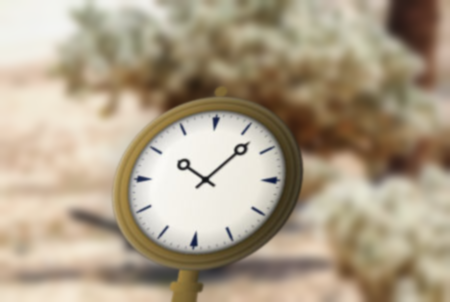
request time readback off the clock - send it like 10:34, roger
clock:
10:07
